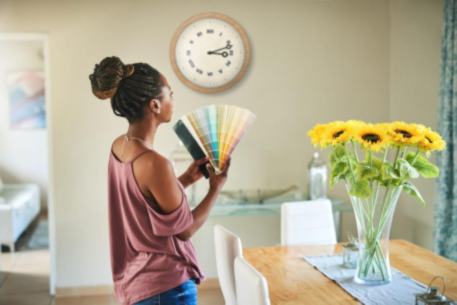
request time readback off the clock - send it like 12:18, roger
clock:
3:12
